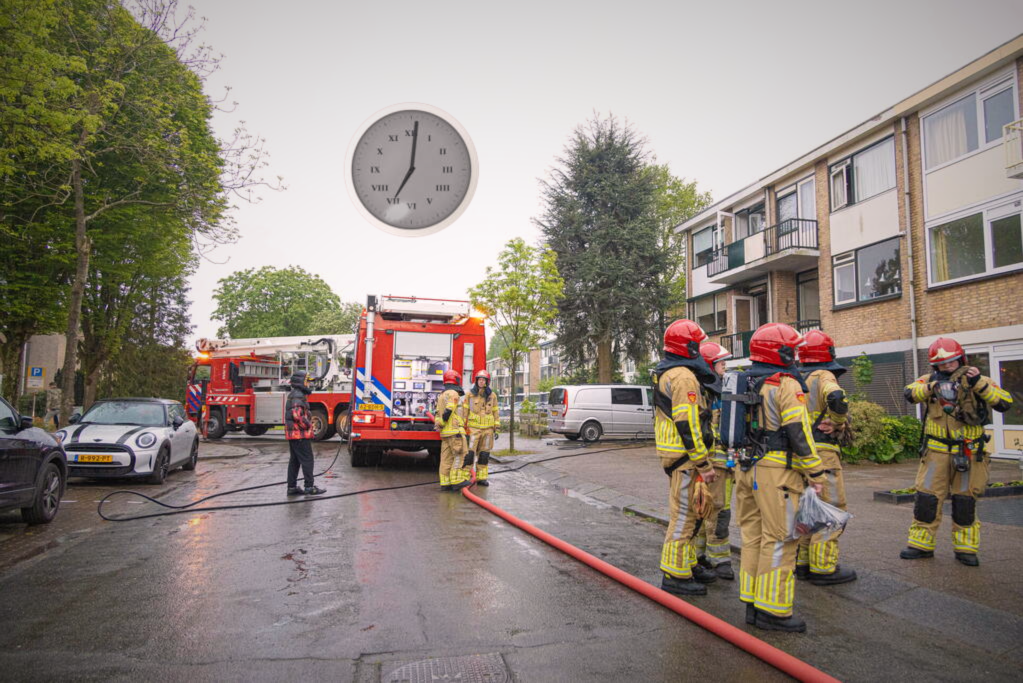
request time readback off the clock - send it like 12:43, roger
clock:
7:01
